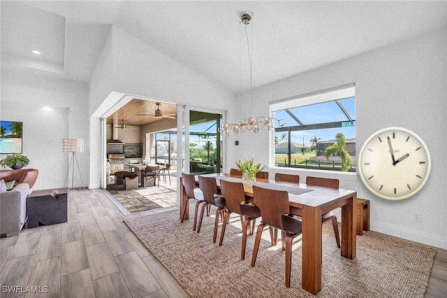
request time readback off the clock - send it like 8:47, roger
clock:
1:58
